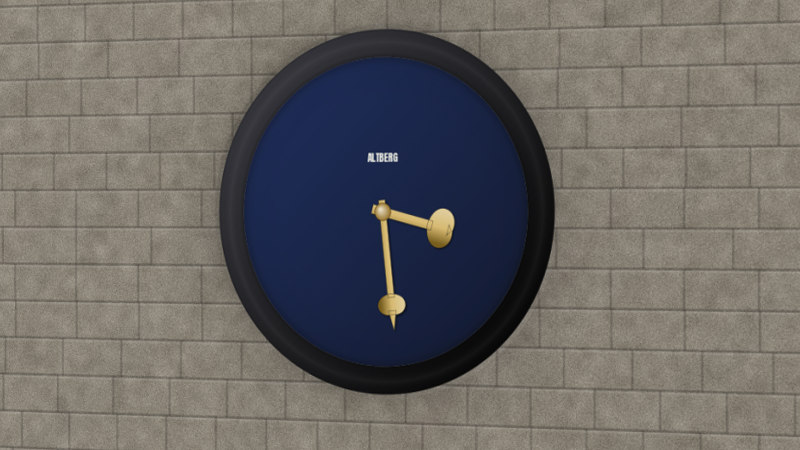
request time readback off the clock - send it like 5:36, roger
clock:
3:29
